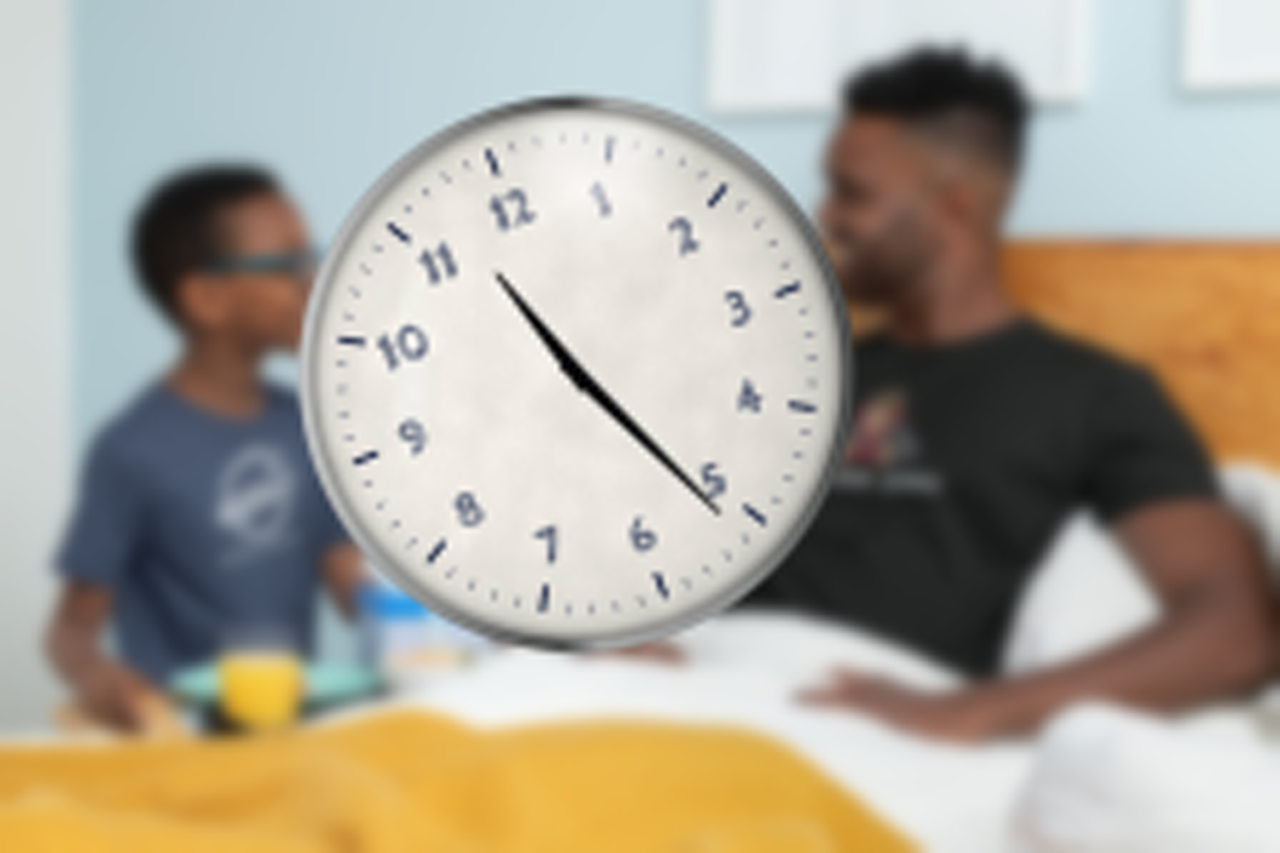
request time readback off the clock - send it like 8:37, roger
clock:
11:26
